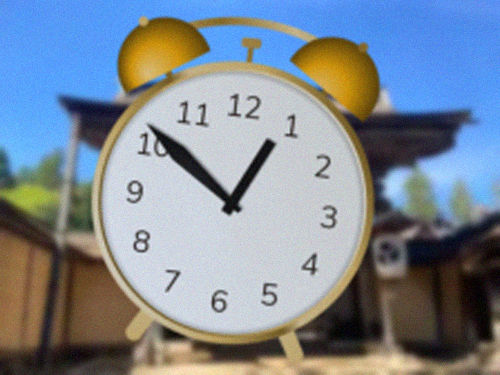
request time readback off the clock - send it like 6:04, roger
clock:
12:51
